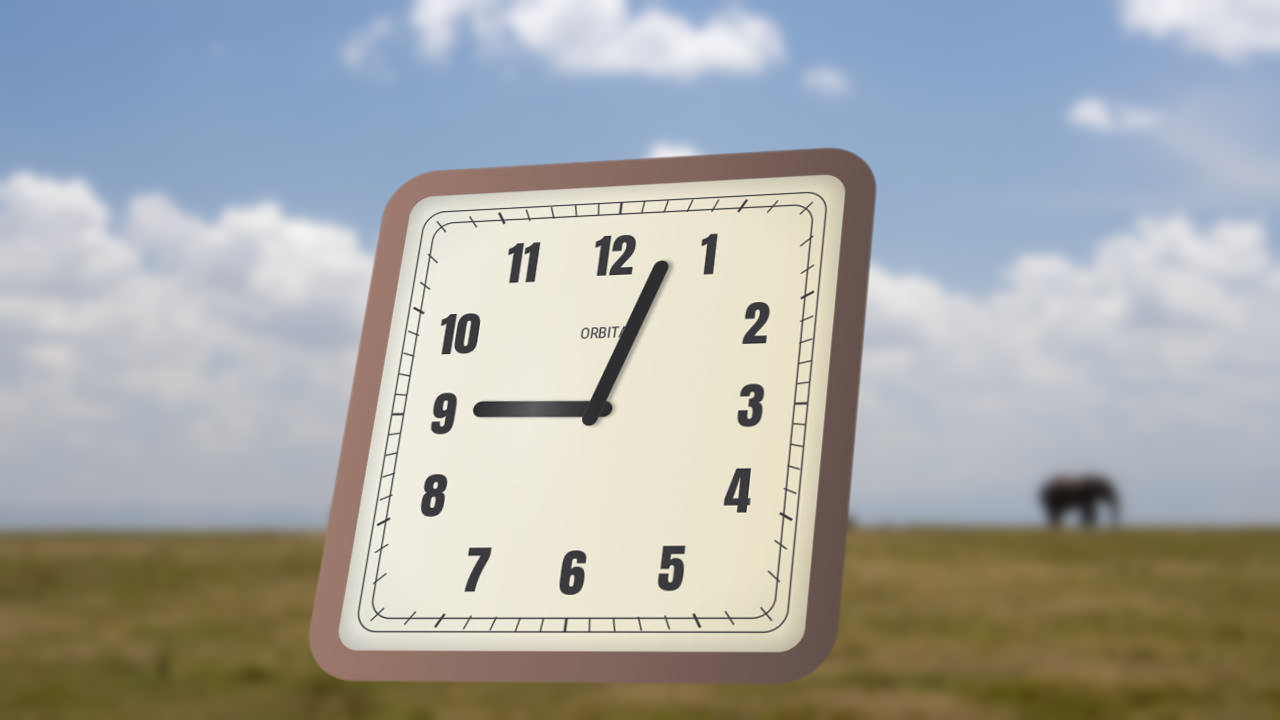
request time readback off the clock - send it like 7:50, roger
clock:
9:03
